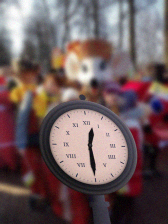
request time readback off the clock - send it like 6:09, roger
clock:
12:30
